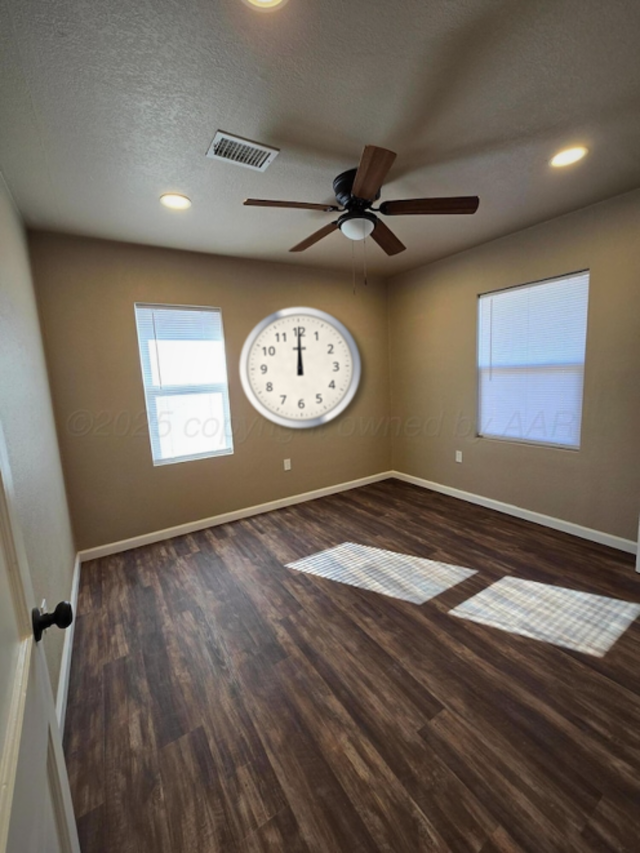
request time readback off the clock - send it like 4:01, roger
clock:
12:00
